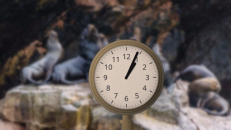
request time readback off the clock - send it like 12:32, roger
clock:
1:04
